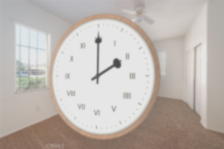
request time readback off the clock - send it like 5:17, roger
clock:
2:00
